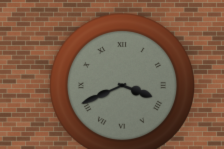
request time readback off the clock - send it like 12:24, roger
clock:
3:41
